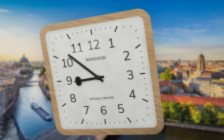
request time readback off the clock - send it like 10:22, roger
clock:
8:52
